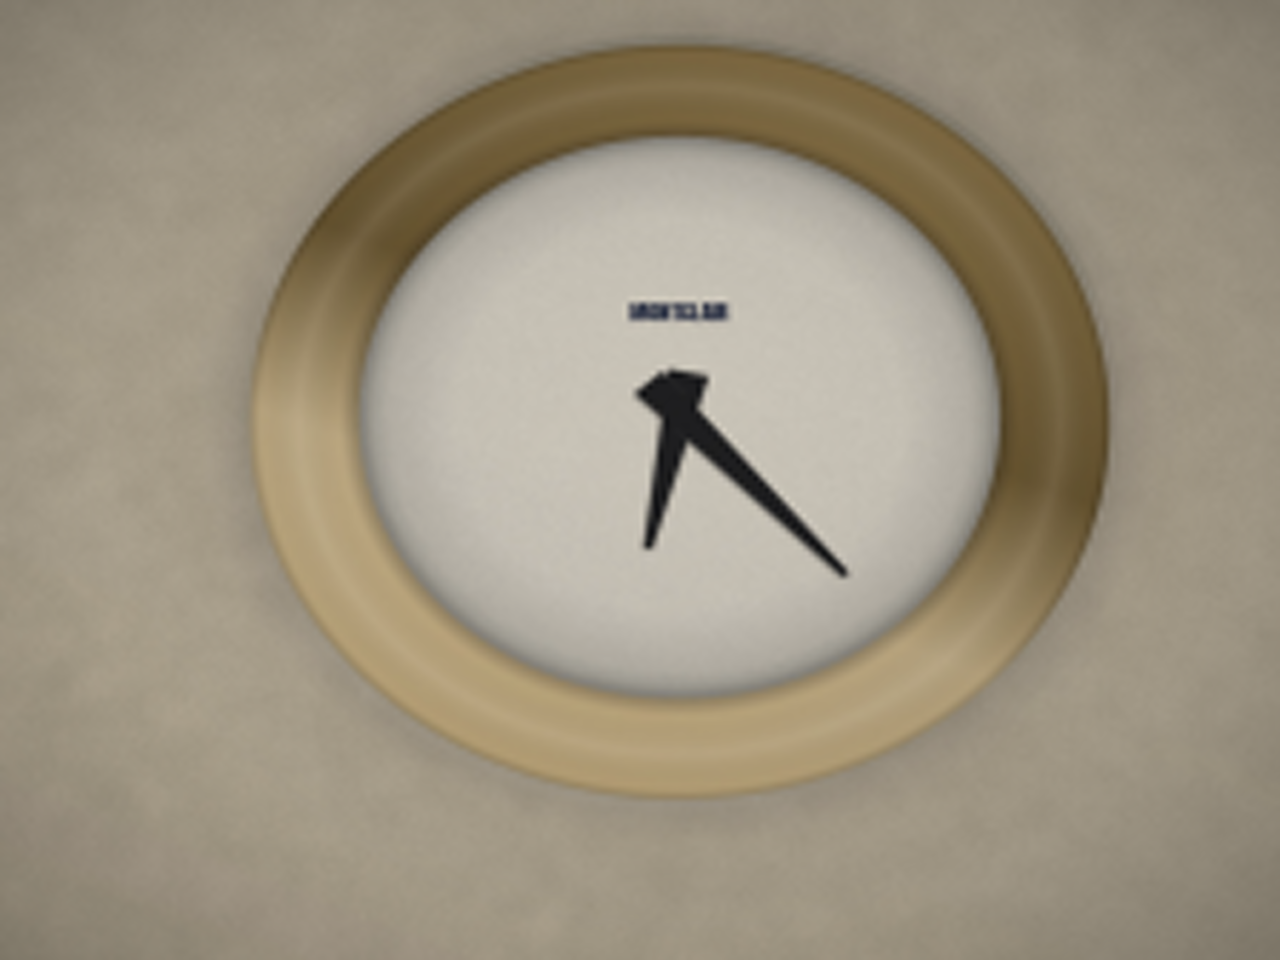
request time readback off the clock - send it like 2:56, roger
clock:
6:23
